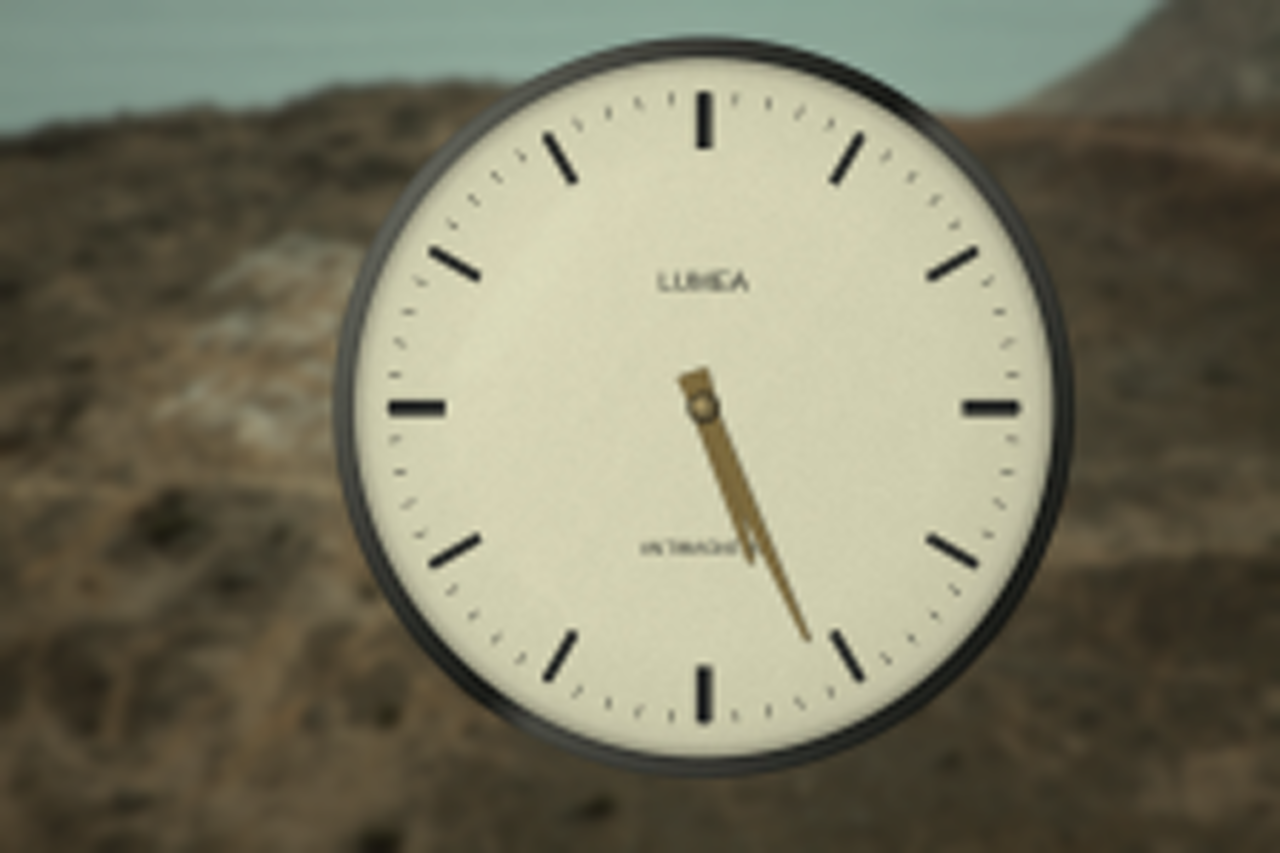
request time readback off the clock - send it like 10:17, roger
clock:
5:26
